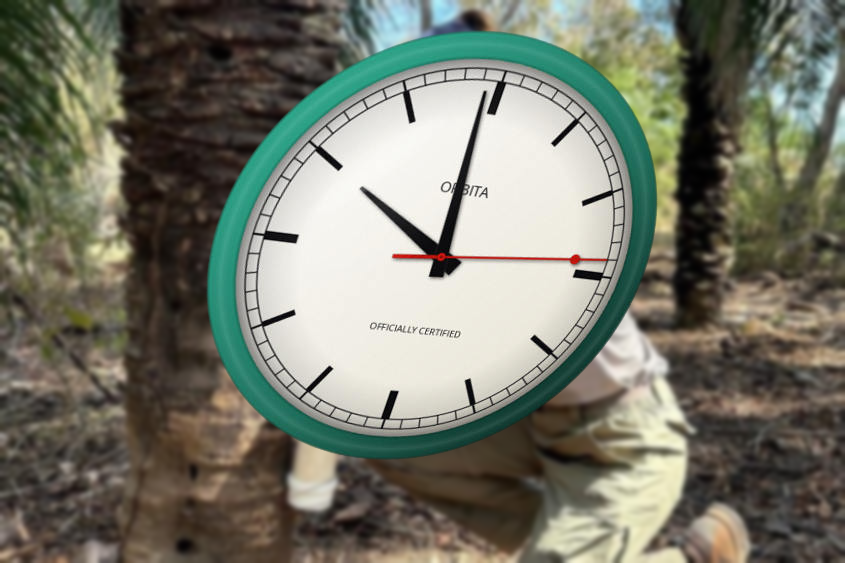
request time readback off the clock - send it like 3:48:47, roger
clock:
9:59:14
